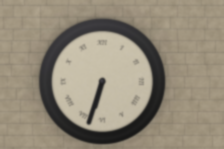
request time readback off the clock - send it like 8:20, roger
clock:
6:33
